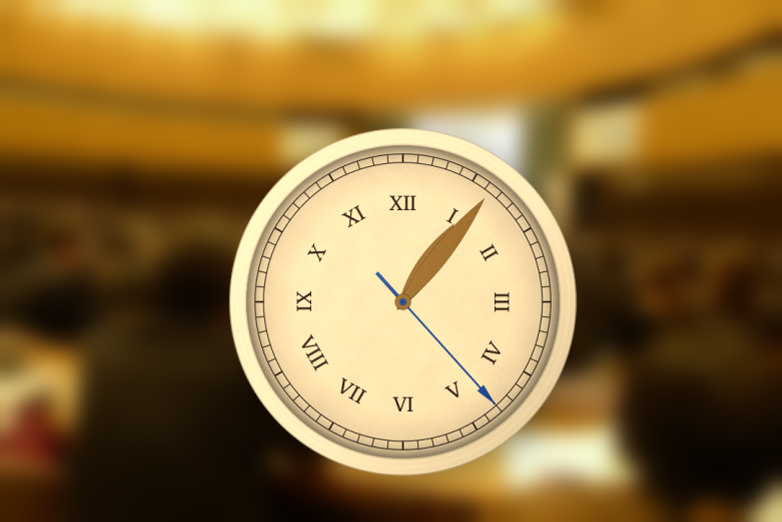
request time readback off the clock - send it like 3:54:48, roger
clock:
1:06:23
